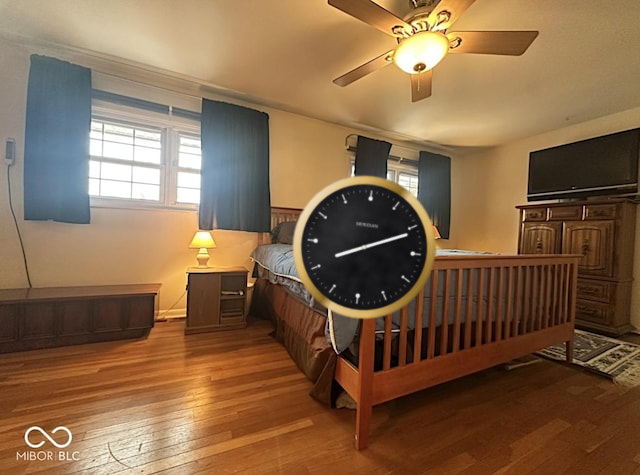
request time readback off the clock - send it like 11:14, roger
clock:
8:11
